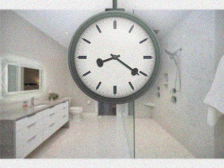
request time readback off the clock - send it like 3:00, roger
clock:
8:21
